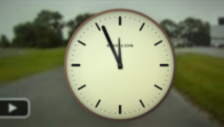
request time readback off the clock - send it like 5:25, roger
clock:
11:56
